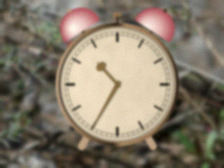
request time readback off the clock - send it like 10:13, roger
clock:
10:35
